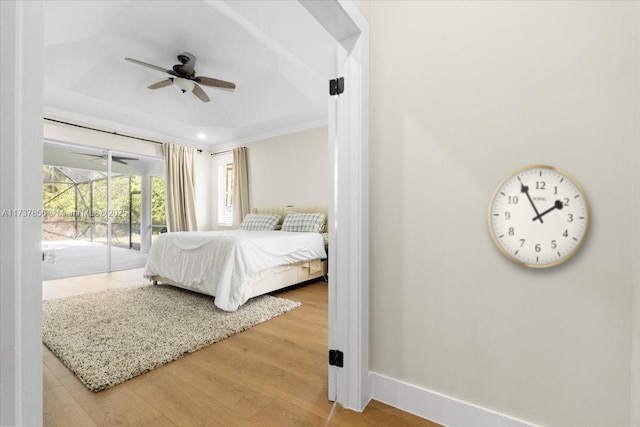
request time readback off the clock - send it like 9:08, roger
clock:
1:55
